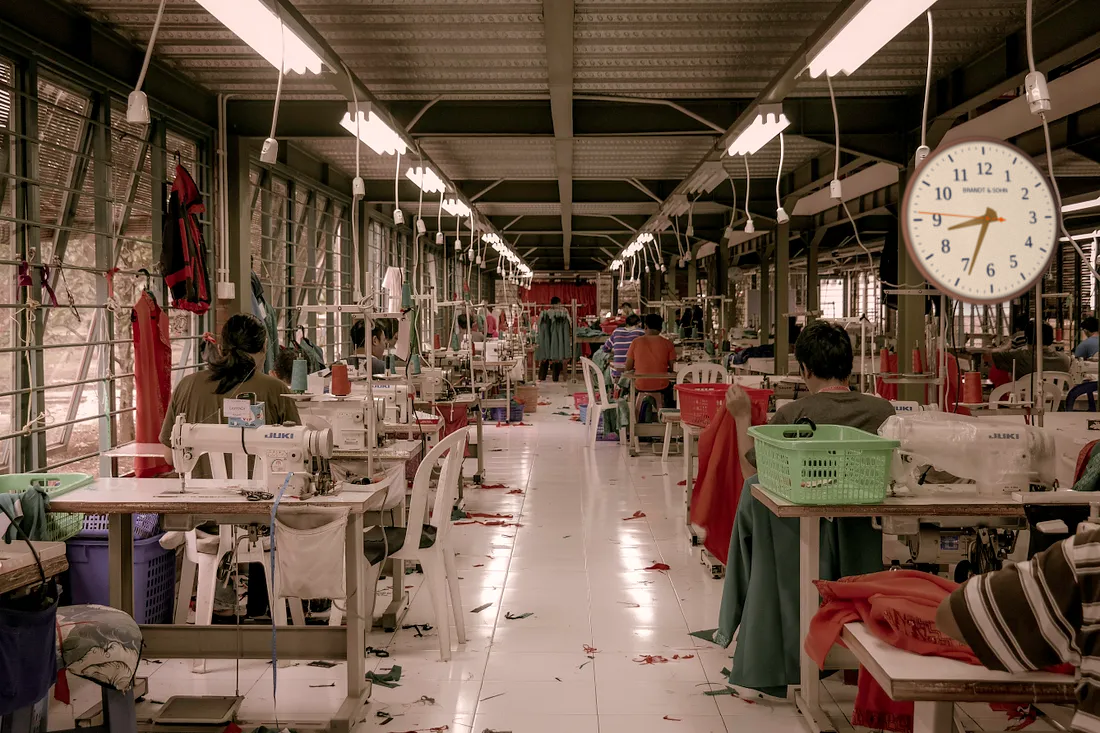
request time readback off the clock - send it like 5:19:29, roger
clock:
8:33:46
